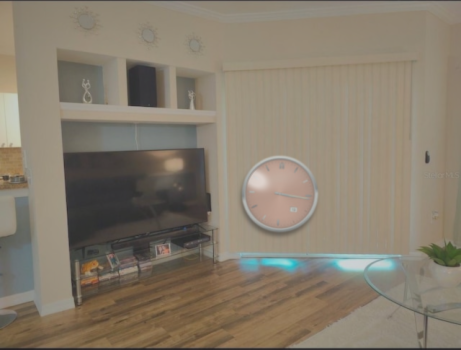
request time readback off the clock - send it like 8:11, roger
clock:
3:16
